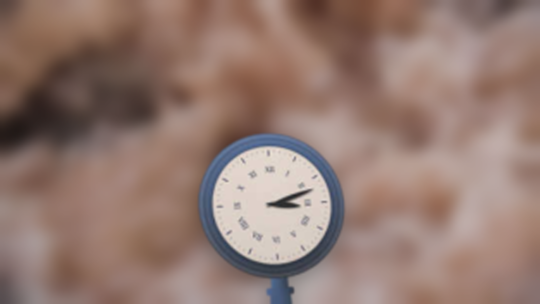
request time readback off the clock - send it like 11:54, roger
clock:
3:12
